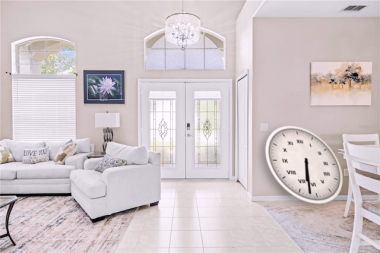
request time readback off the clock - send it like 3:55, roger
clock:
6:32
